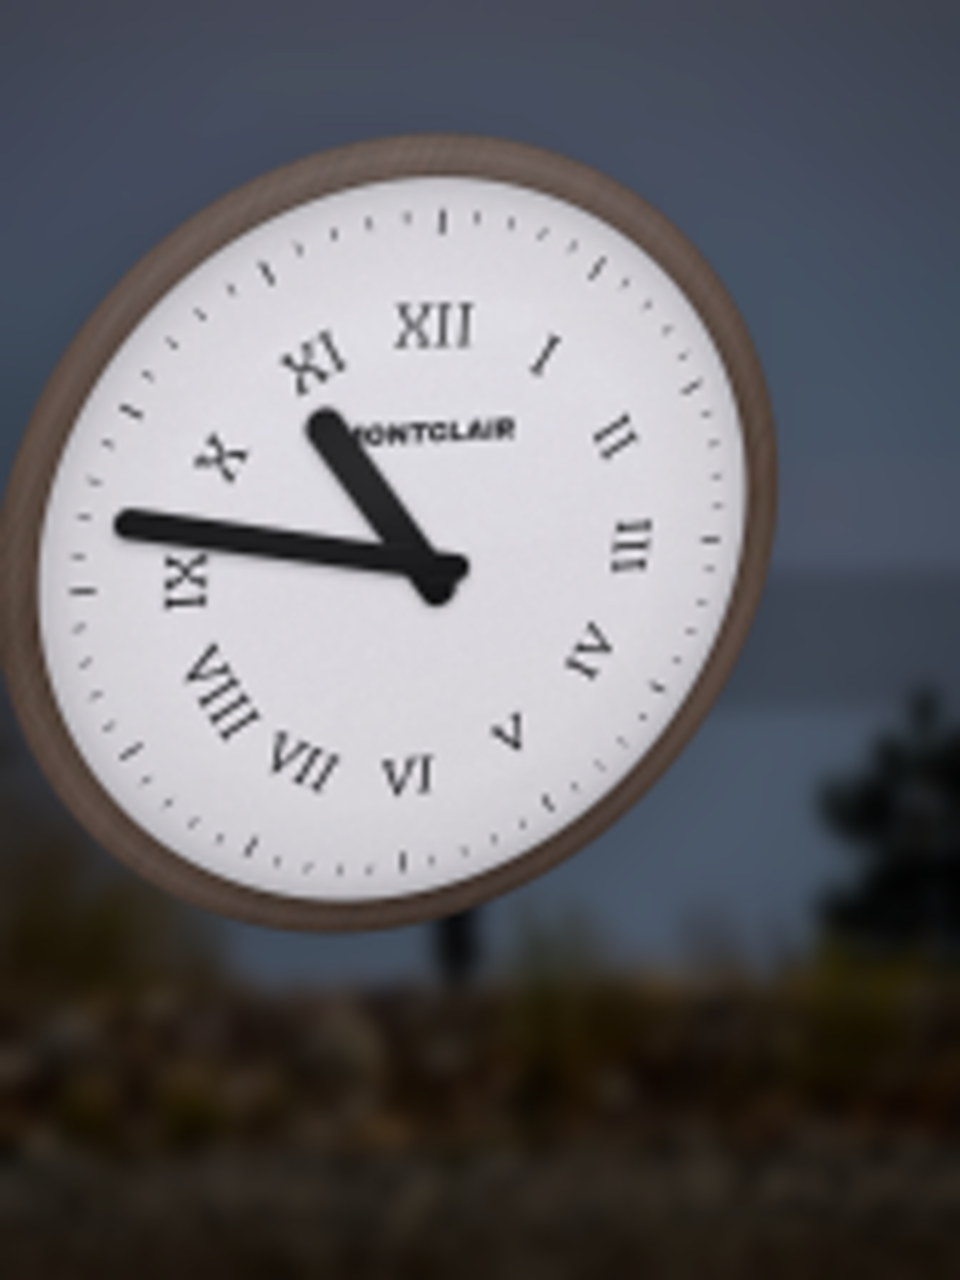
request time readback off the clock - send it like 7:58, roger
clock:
10:47
